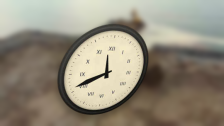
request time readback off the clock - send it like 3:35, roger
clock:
11:41
